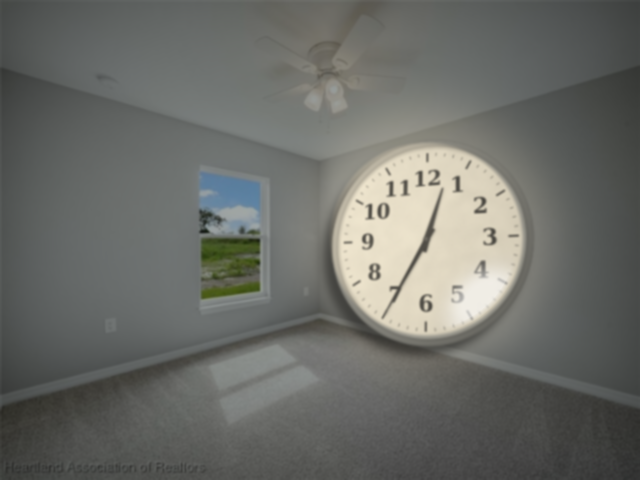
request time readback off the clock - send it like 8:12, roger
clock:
12:35
